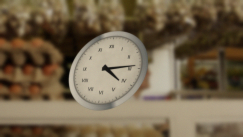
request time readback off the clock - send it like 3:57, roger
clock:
4:14
